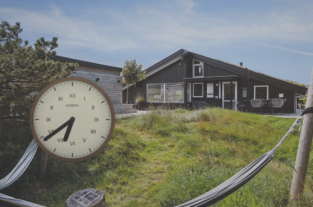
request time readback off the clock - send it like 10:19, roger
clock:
6:39
